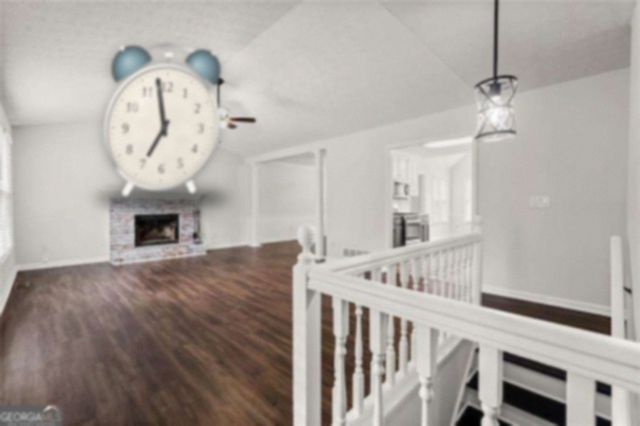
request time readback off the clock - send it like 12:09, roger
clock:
6:58
